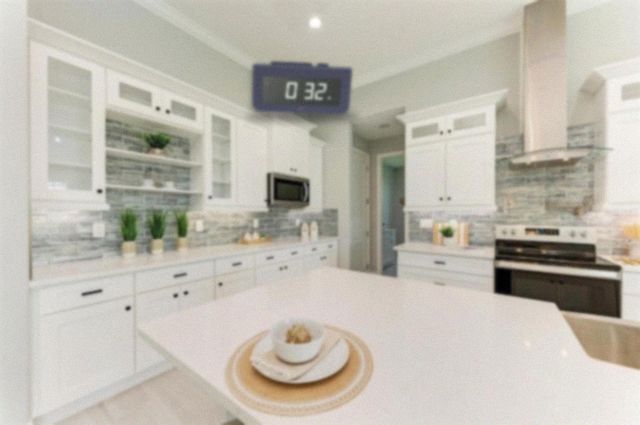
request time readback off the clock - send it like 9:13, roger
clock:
0:32
